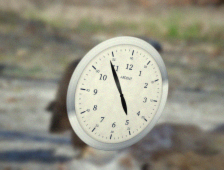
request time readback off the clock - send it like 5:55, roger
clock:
4:54
